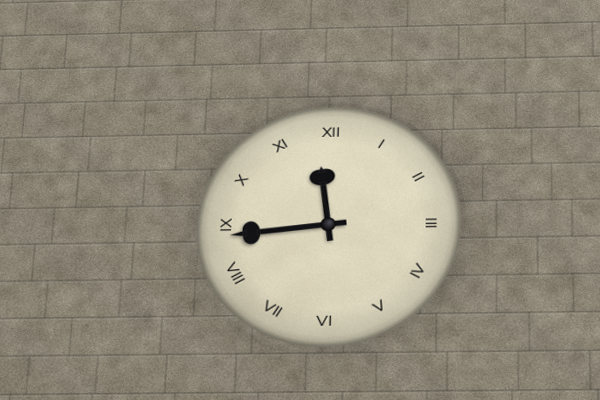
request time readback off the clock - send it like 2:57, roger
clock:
11:44
